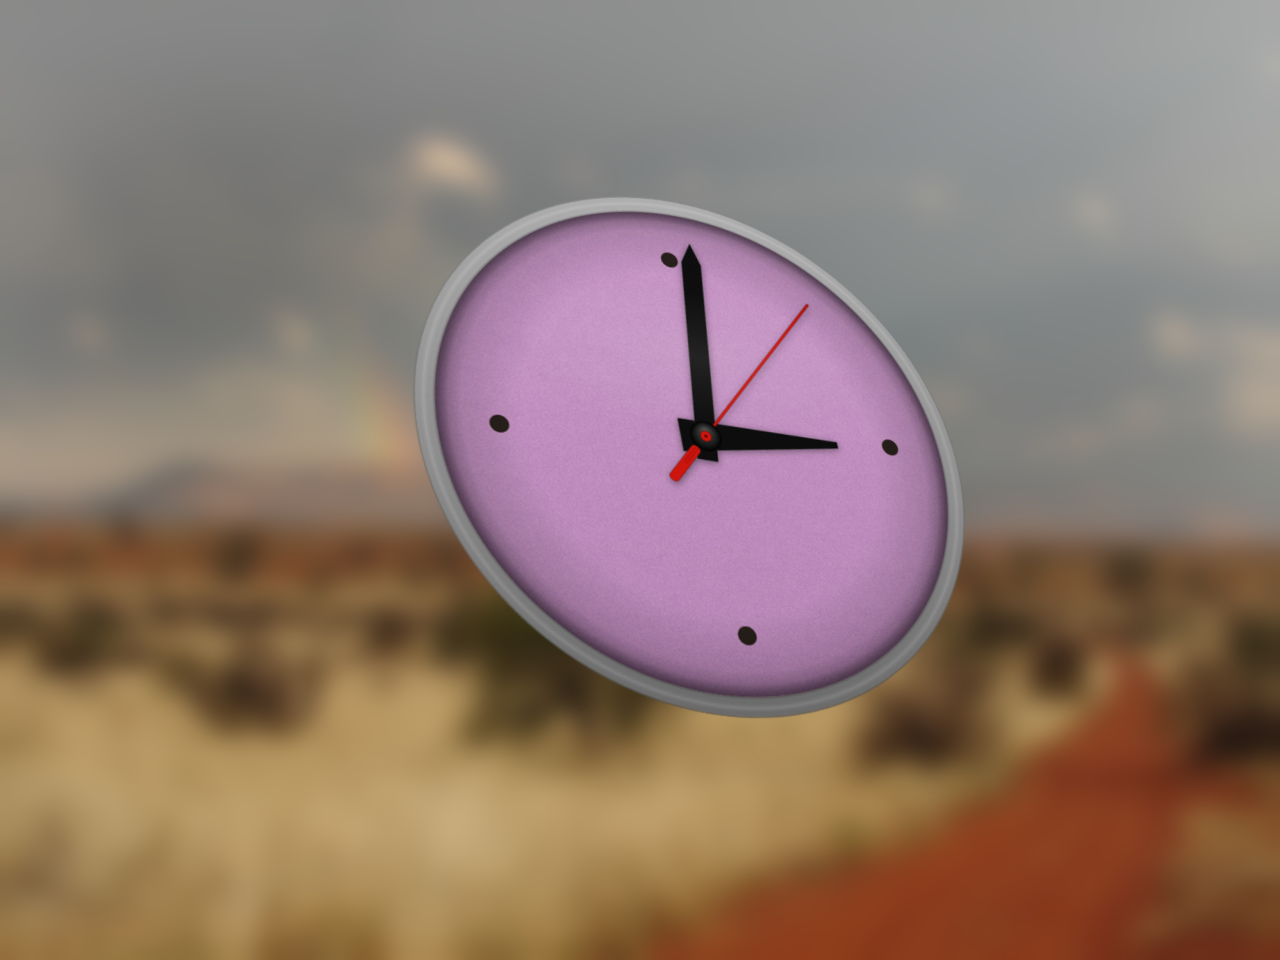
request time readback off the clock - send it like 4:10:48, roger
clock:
3:01:07
